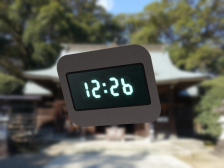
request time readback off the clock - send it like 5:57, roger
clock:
12:26
